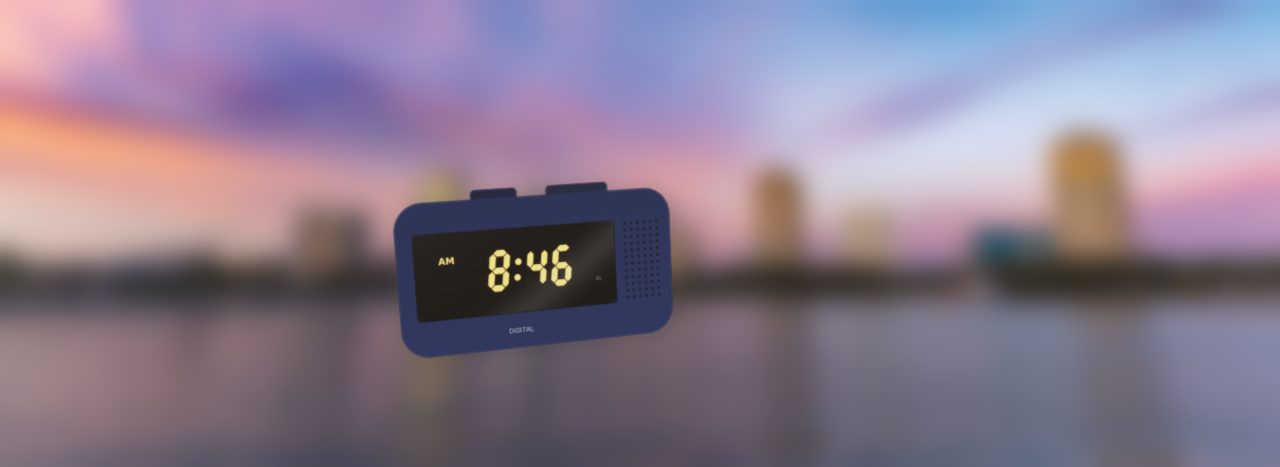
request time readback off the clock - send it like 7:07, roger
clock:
8:46
